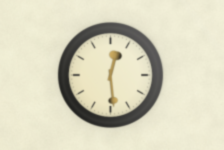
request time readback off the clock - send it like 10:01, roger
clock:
12:29
